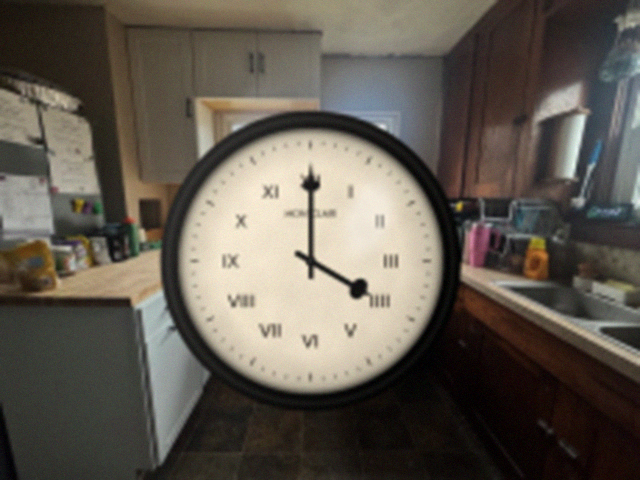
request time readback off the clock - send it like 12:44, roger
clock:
4:00
